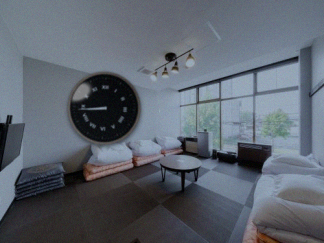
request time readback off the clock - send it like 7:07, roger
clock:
8:44
